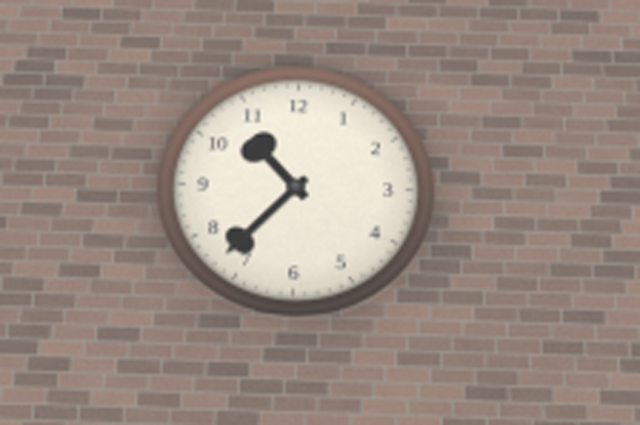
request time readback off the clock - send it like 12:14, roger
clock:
10:37
